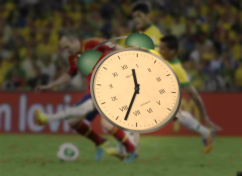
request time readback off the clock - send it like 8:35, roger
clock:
12:38
